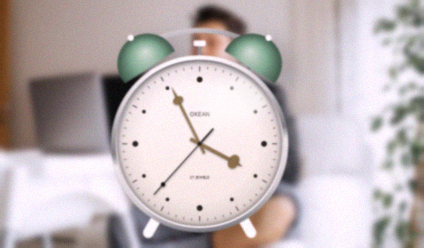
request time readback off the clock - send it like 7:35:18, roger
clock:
3:55:37
